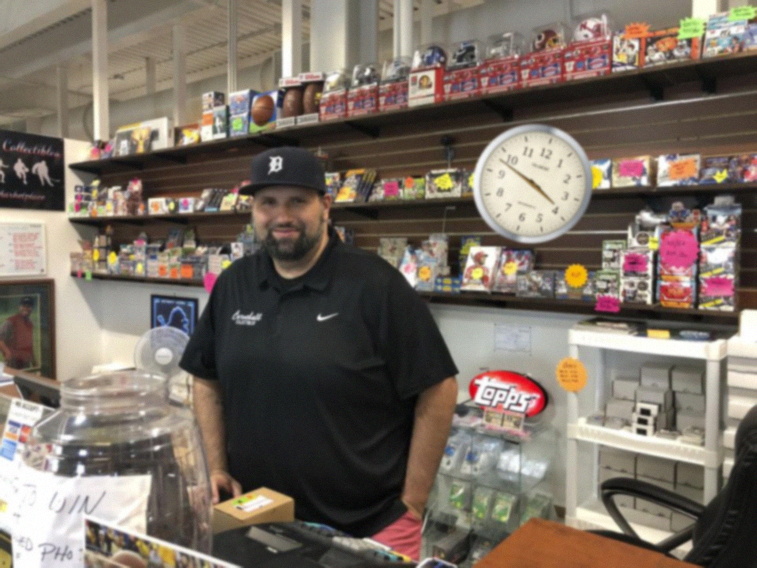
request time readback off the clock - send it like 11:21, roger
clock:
3:48
